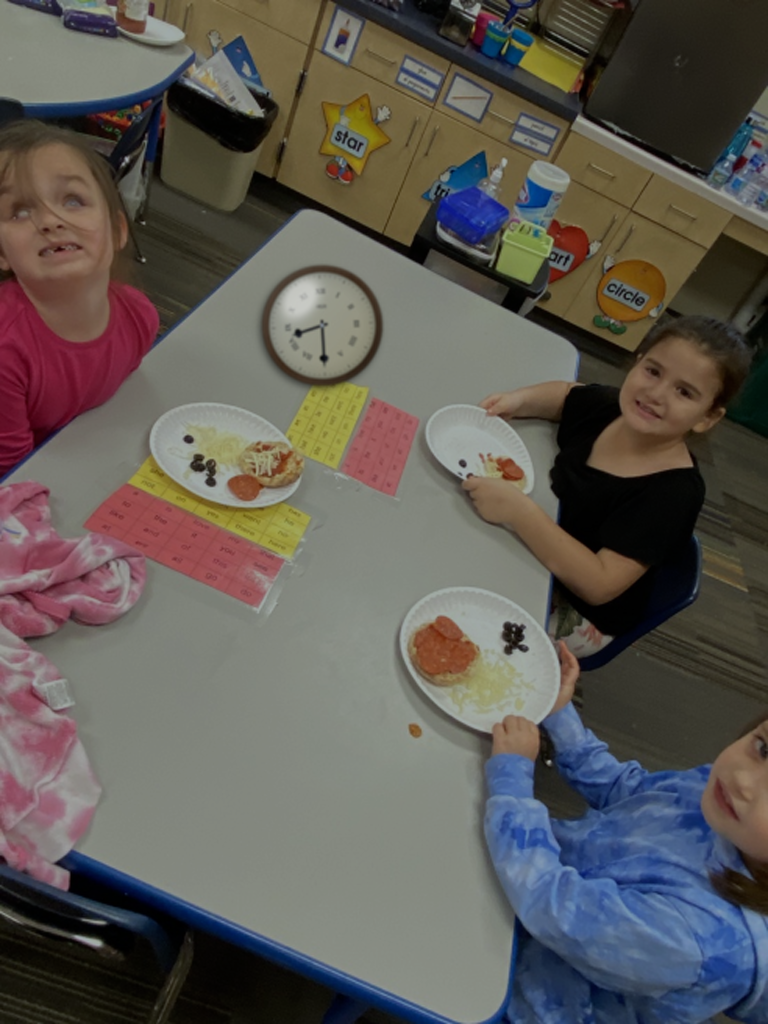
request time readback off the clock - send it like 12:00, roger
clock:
8:30
